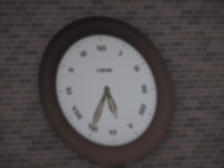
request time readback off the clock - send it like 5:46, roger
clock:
5:35
